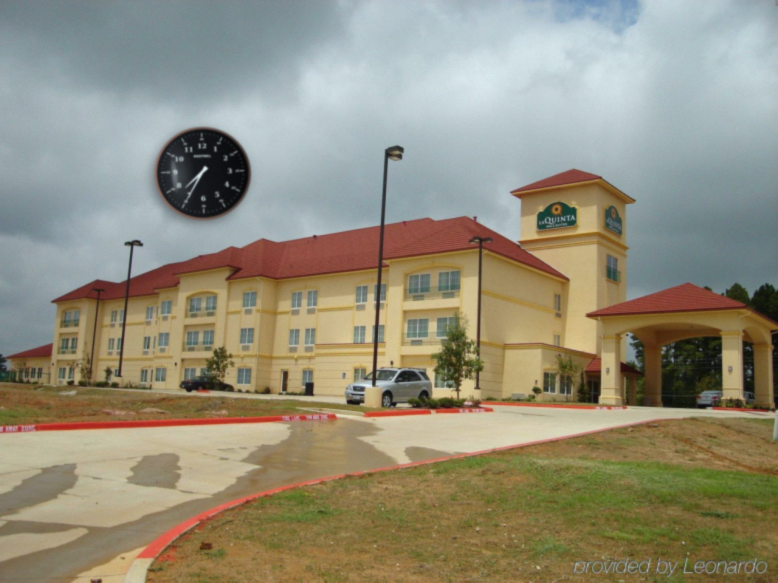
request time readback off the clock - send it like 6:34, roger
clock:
7:35
